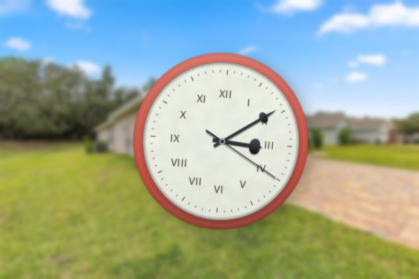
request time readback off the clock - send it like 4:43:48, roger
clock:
3:09:20
